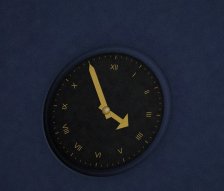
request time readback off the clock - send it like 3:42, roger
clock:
3:55
